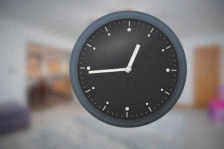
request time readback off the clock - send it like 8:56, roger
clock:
12:44
